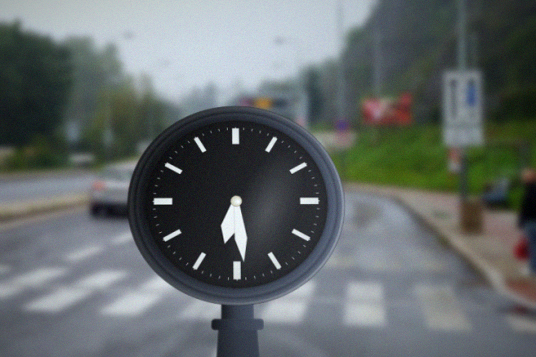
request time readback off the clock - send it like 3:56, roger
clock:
6:29
